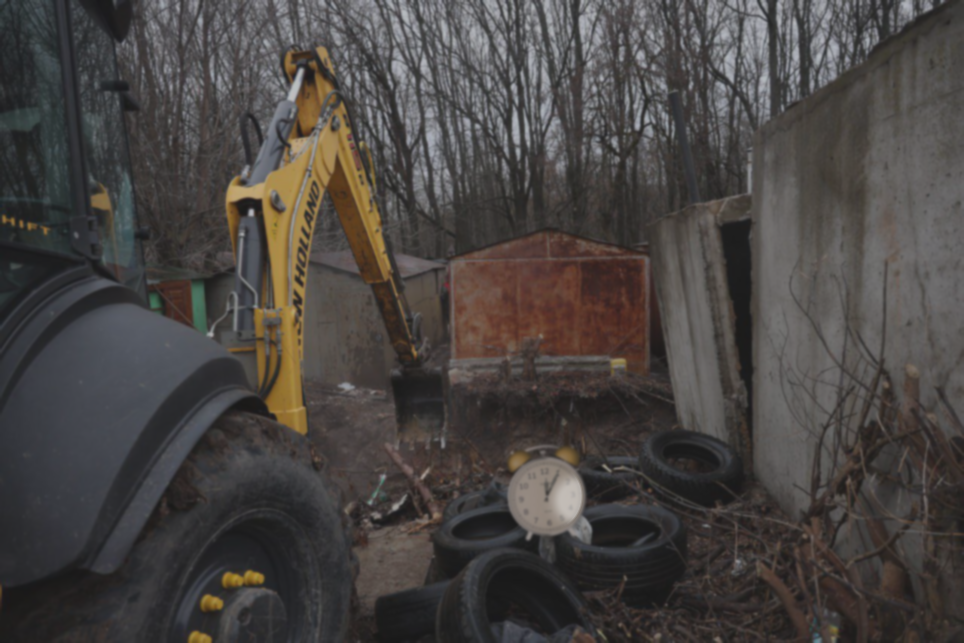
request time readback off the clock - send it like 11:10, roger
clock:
12:05
